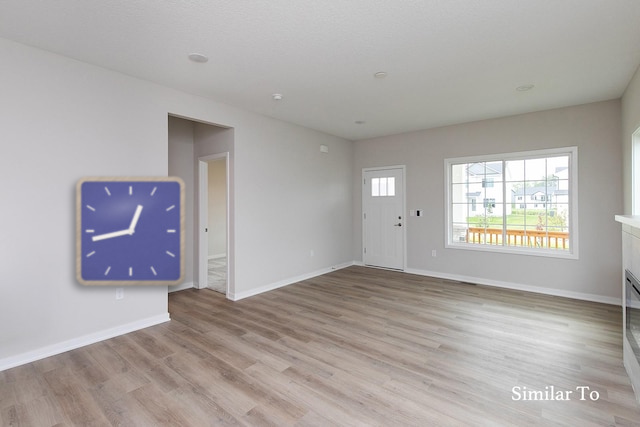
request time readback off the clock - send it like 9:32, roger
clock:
12:43
